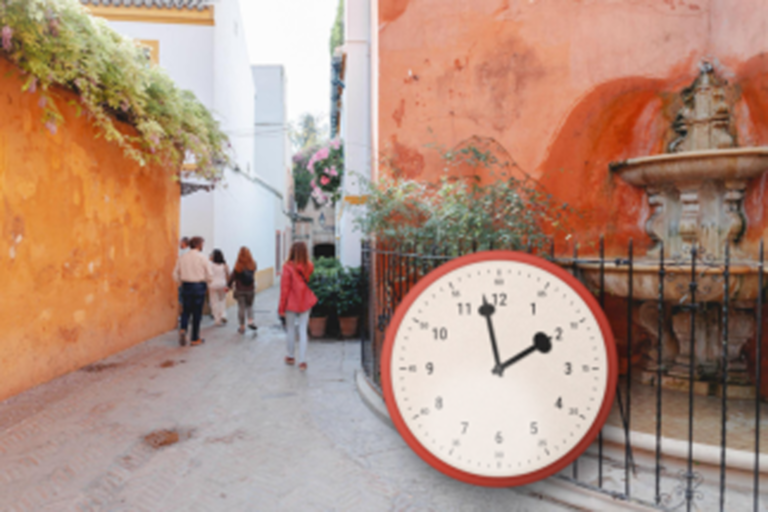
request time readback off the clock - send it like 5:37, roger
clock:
1:58
